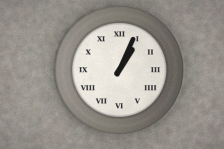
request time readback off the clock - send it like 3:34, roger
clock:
1:04
